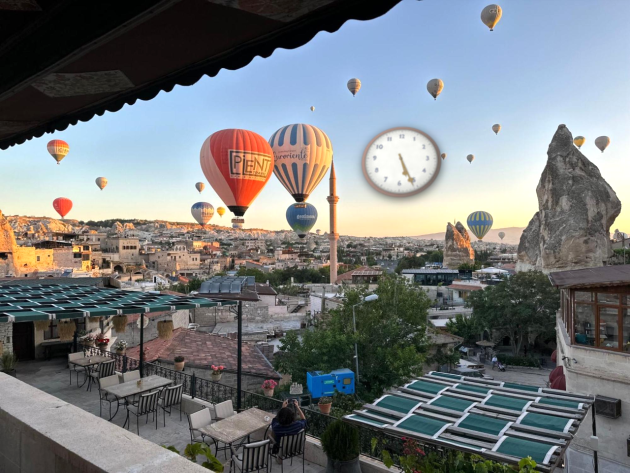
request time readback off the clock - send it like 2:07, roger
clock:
5:26
